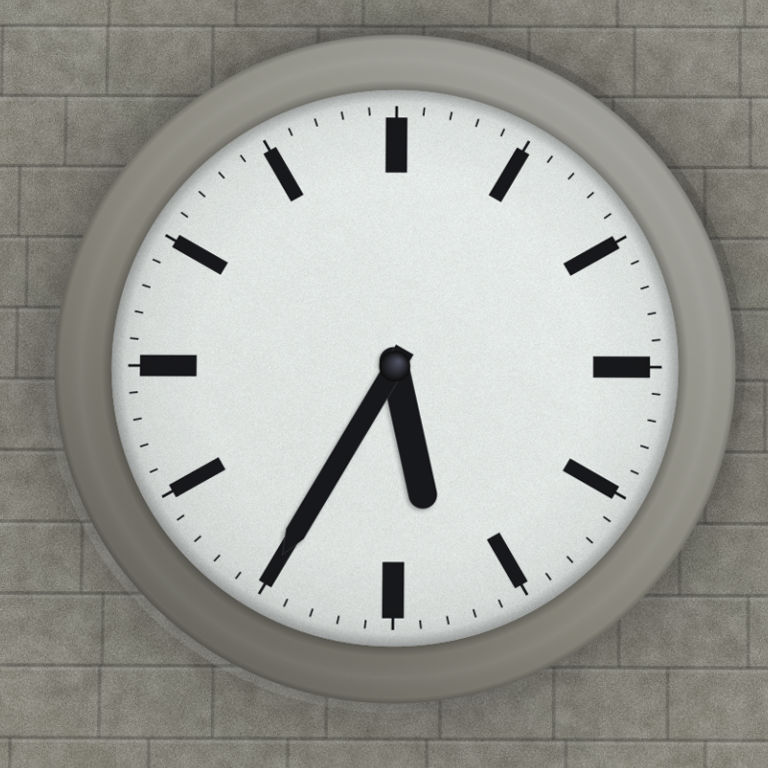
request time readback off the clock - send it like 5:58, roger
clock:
5:35
